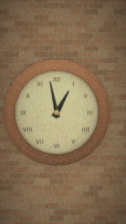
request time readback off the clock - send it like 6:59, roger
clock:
12:58
